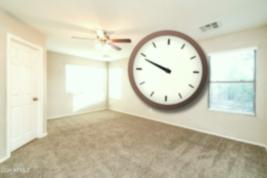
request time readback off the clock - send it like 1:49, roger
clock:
9:49
